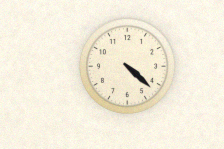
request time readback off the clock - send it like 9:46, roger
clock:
4:22
